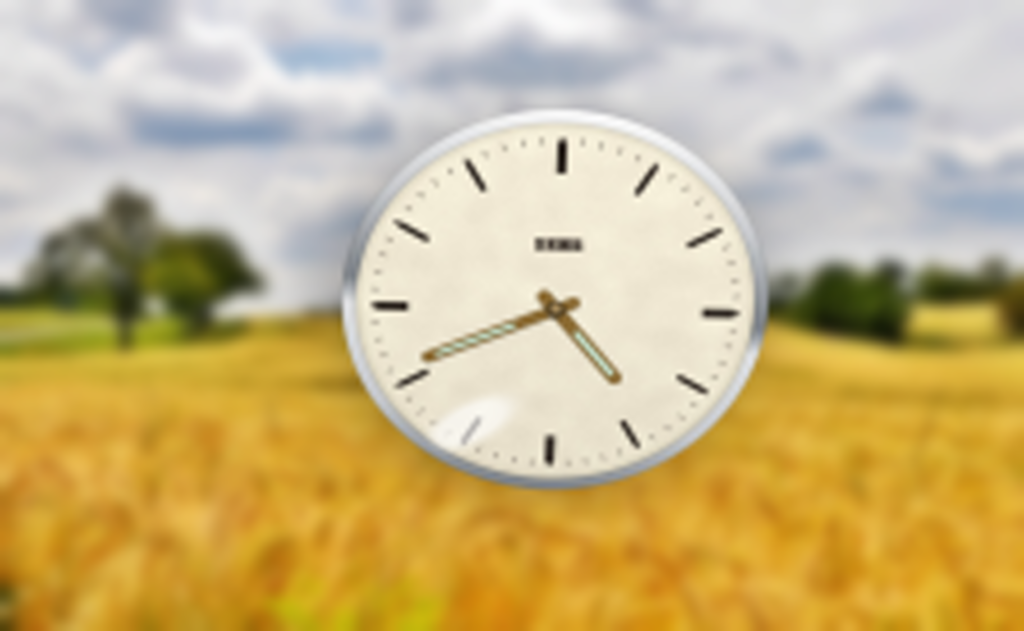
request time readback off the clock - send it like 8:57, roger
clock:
4:41
